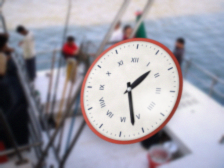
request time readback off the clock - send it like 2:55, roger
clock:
1:27
